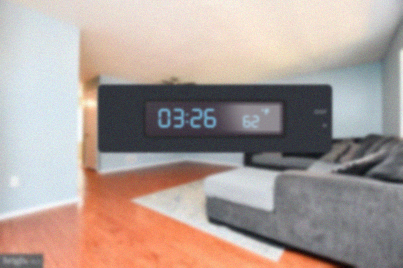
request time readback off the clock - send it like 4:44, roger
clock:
3:26
